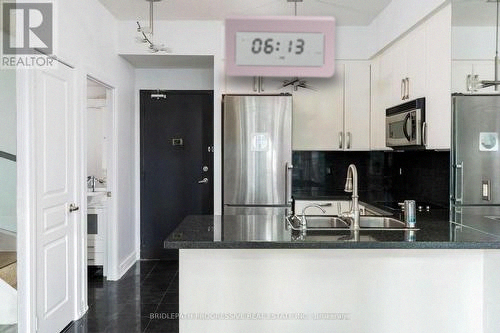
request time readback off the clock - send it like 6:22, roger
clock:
6:13
